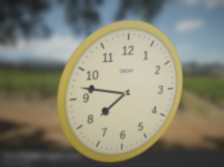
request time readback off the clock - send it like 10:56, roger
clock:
7:47
